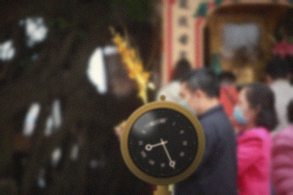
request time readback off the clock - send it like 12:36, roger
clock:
8:26
